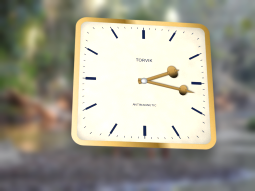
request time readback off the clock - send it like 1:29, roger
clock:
2:17
